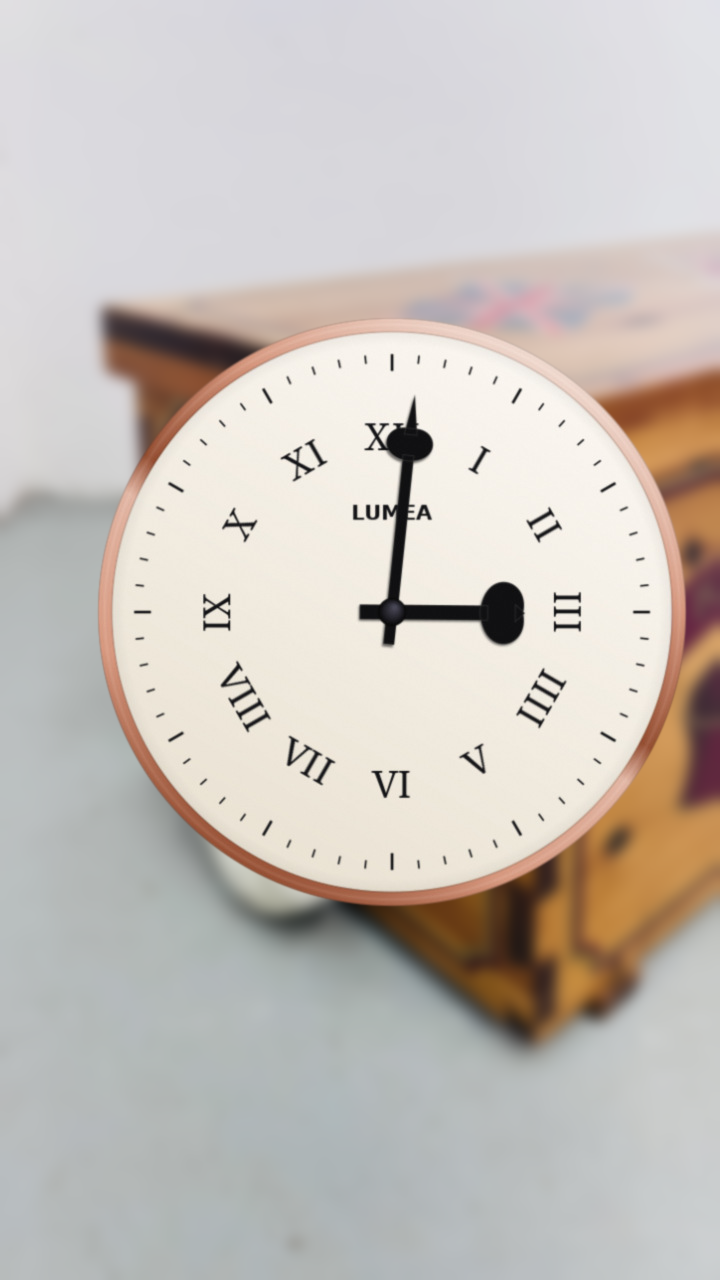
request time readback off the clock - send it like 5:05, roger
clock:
3:01
